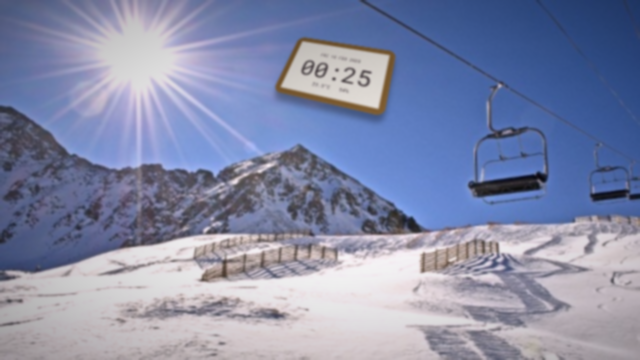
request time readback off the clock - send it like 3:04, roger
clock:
0:25
